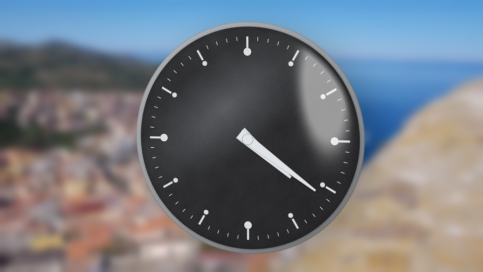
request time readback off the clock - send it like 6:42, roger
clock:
4:21
